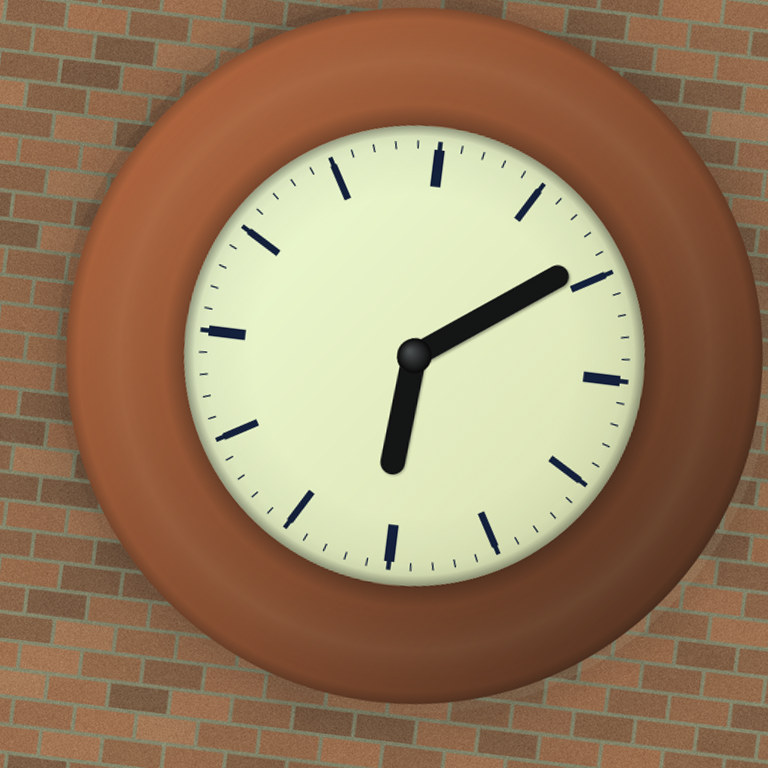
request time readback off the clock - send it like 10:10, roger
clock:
6:09
